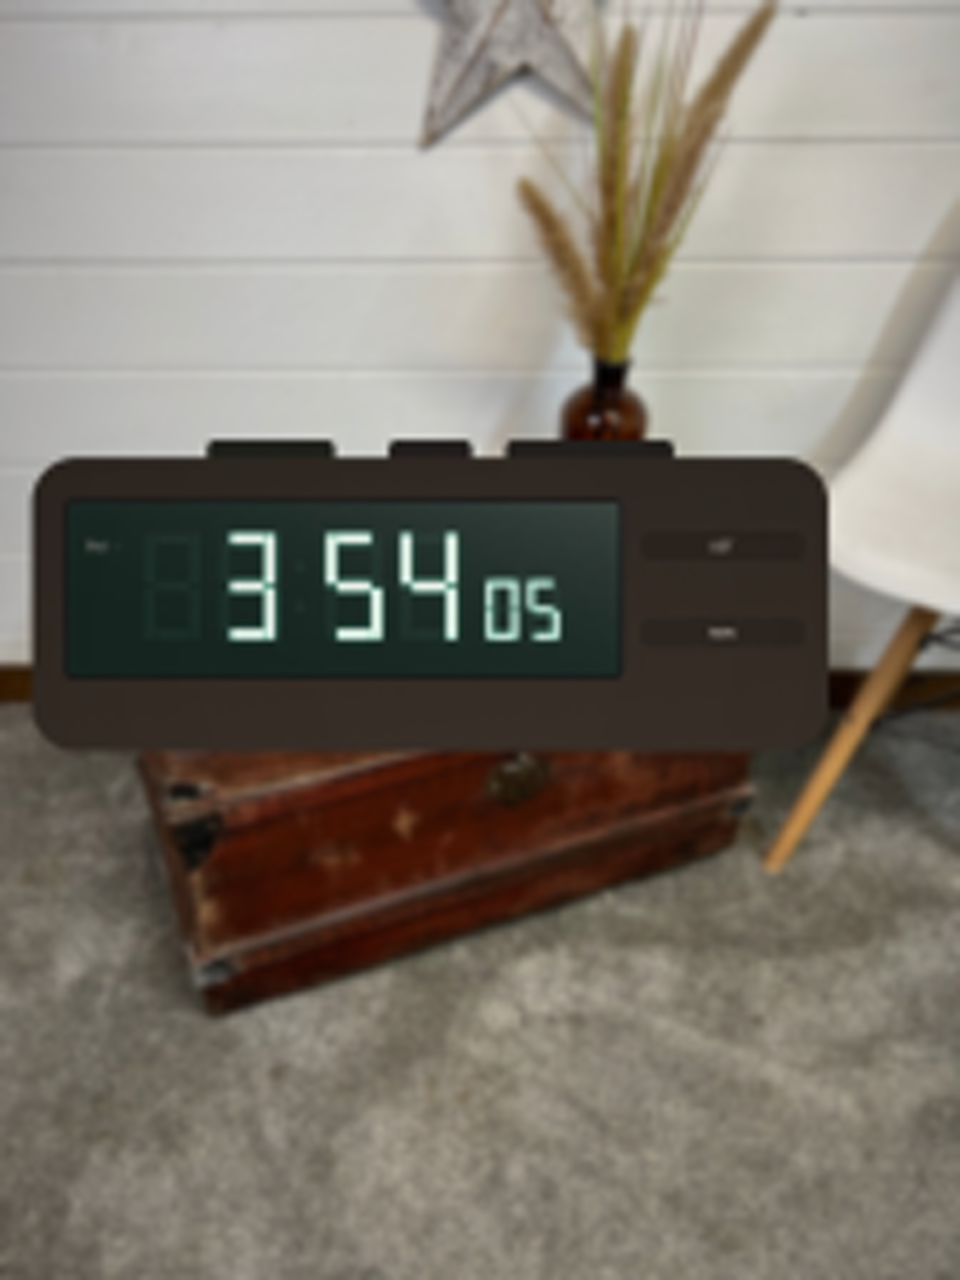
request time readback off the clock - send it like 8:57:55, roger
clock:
3:54:05
